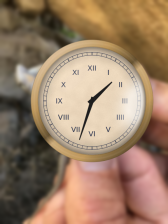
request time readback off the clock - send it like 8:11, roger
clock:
1:33
